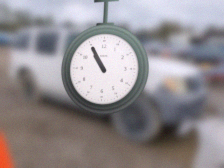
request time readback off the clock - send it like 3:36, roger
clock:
10:55
